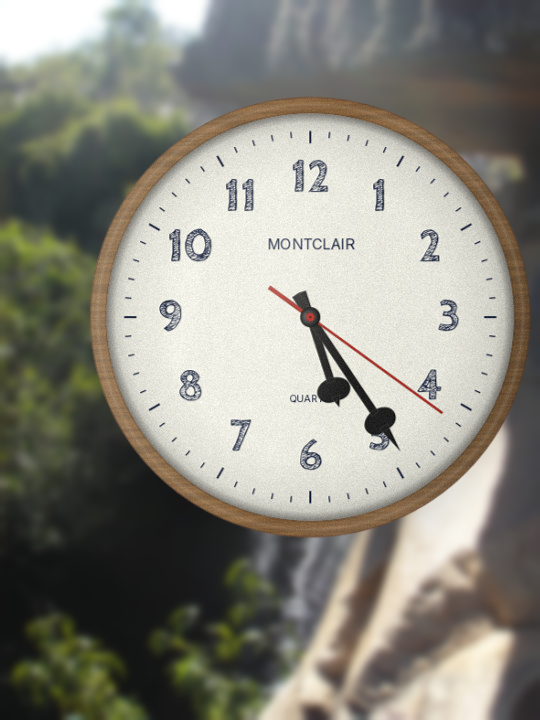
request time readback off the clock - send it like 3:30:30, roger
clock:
5:24:21
